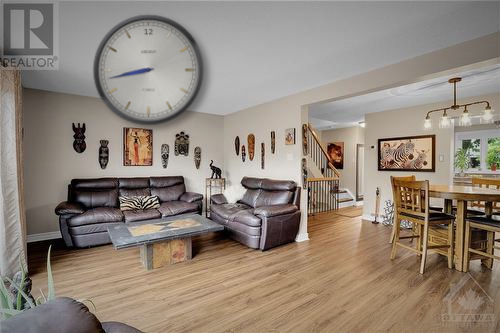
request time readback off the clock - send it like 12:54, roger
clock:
8:43
